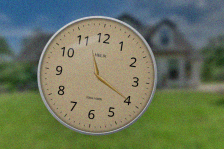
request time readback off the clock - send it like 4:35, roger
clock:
11:20
